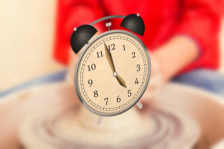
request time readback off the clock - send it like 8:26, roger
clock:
4:58
